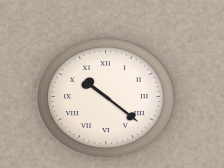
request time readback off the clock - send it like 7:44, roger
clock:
10:22
